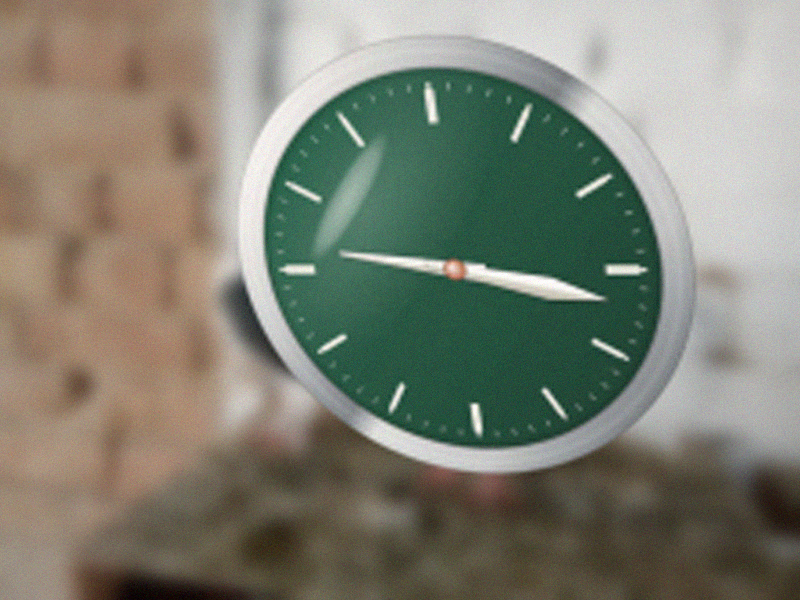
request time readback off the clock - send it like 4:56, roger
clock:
9:17
